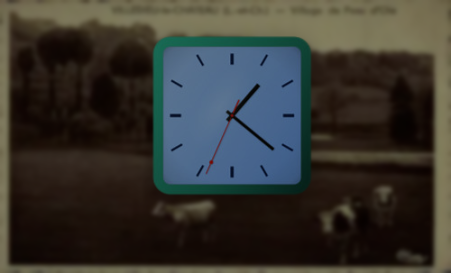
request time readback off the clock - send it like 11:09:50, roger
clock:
1:21:34
